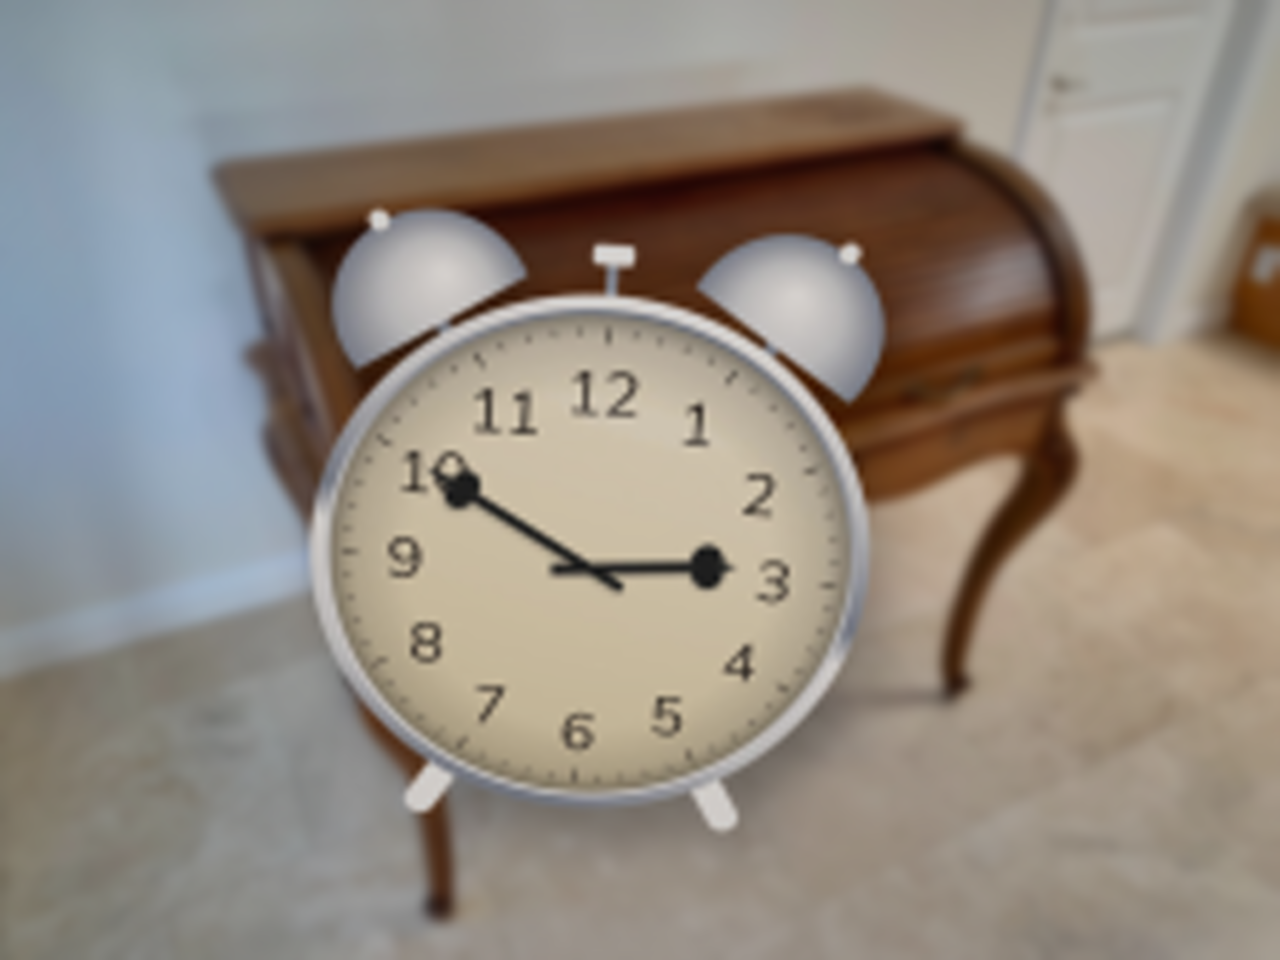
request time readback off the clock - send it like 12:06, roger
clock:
2:50
